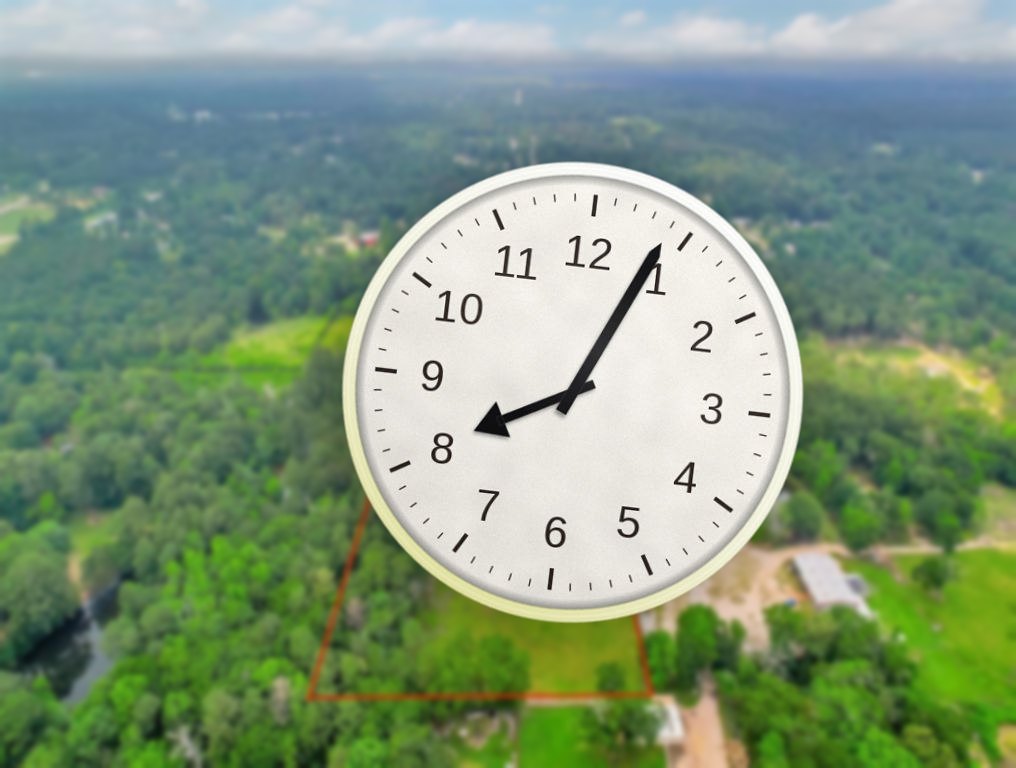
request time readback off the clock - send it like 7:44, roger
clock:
8:04
